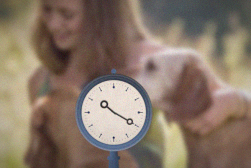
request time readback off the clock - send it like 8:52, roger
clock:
10:20
